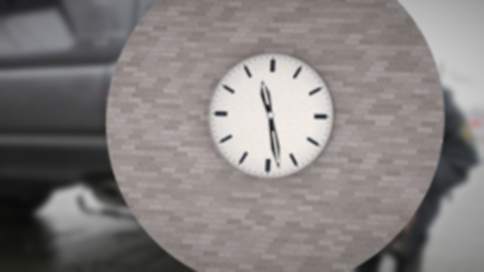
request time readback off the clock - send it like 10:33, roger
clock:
11:28
